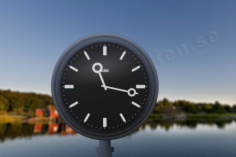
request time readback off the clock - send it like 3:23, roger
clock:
11:17
